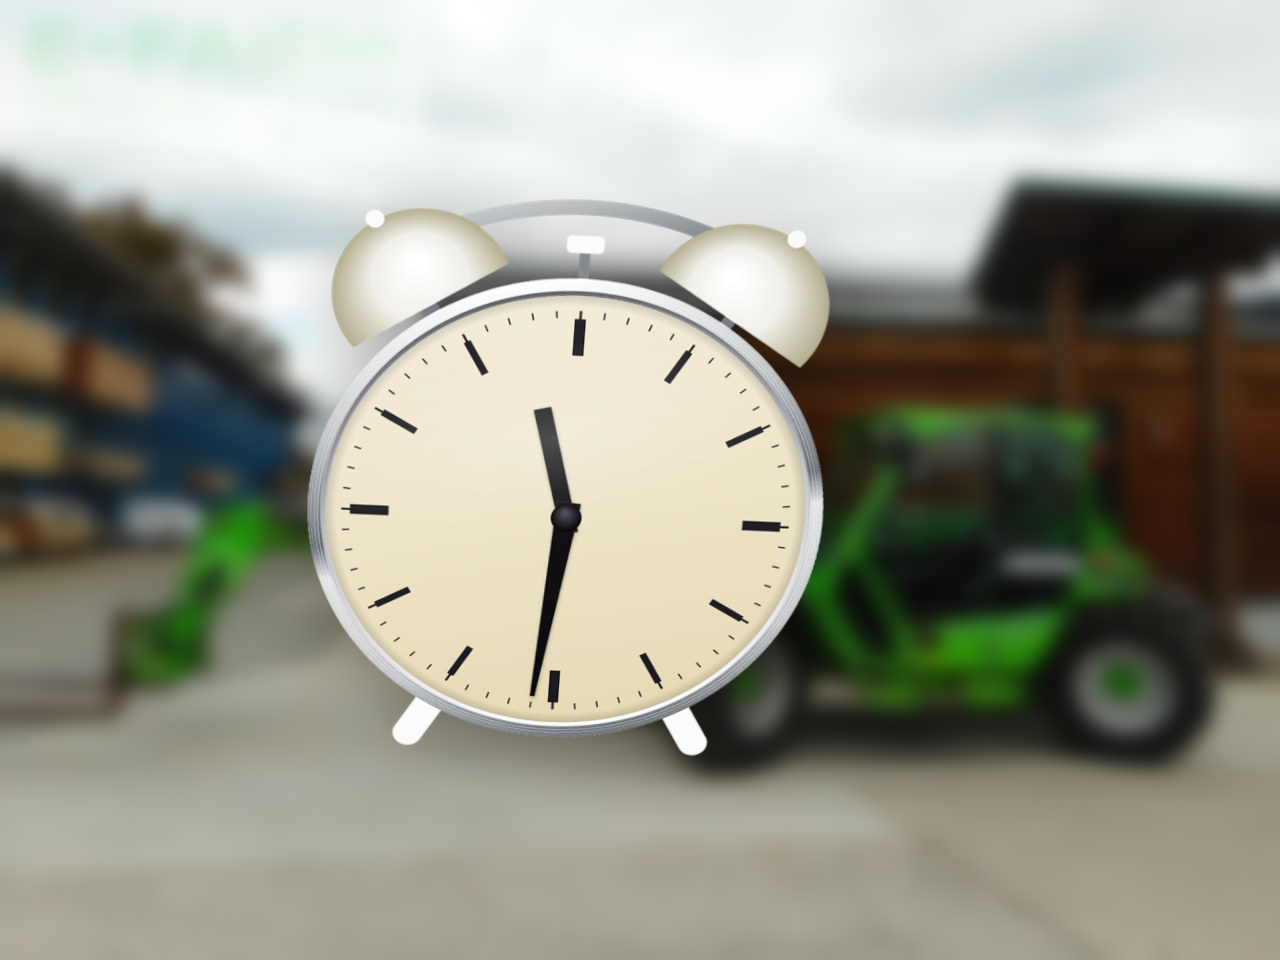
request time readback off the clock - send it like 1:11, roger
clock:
11:31
